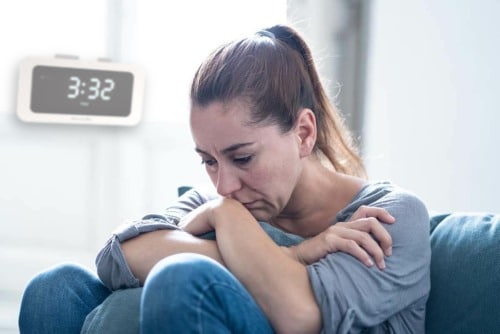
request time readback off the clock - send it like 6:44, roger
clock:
3:32
